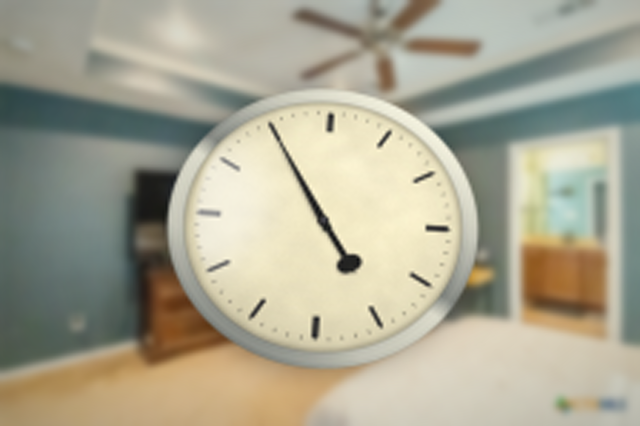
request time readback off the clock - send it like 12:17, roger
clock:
4:55
